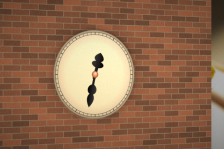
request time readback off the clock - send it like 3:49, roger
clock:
12:32
